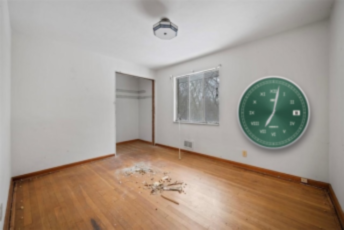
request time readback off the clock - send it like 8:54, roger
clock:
7:02
